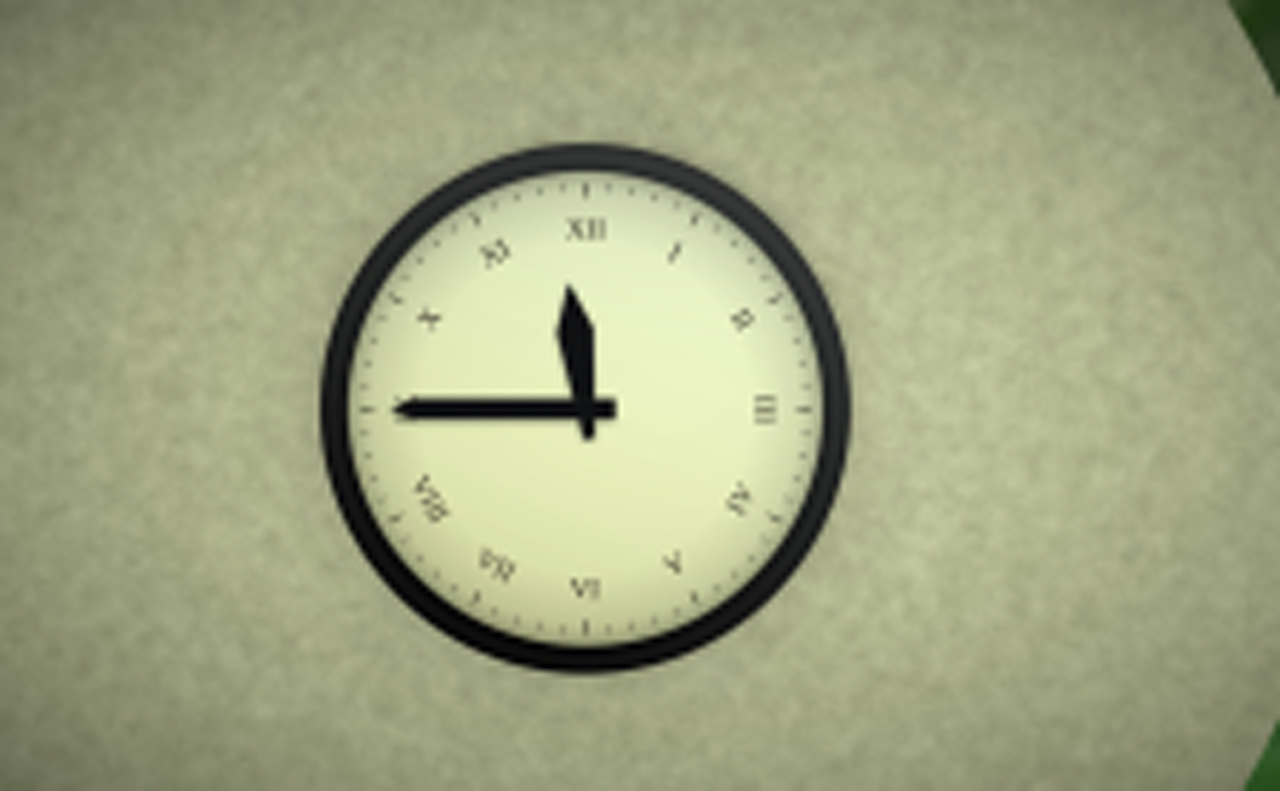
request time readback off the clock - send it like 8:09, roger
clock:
11:45
